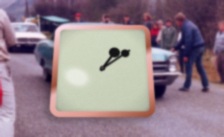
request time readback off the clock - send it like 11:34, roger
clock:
1:09
